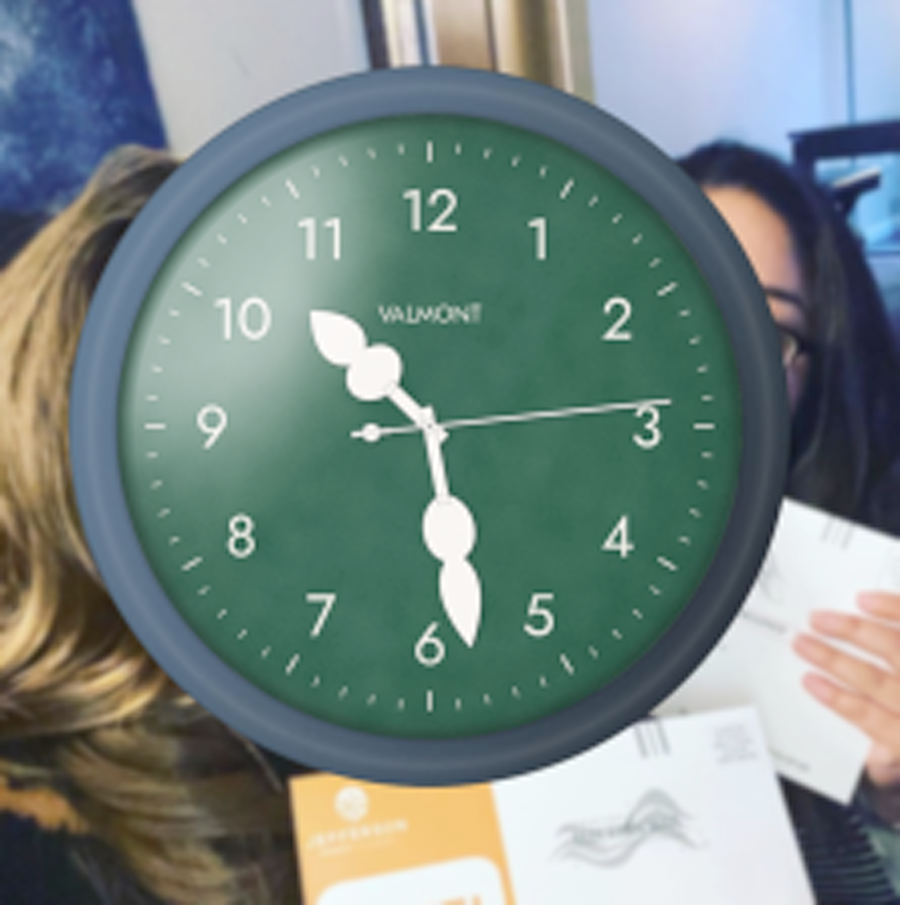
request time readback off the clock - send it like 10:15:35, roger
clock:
10:28:14
